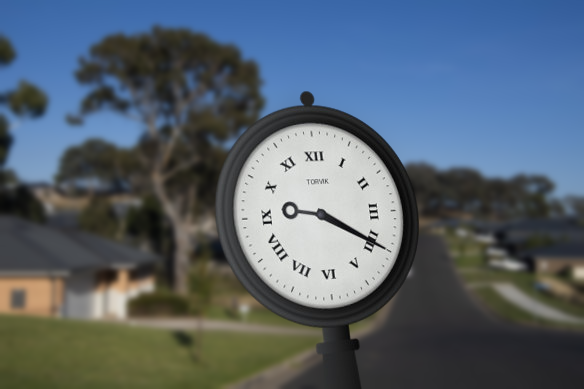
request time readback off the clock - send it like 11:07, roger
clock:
9:20
